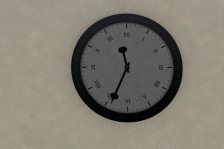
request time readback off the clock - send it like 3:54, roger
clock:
11:34
